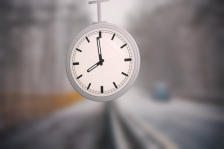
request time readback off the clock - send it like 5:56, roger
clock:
7:59
